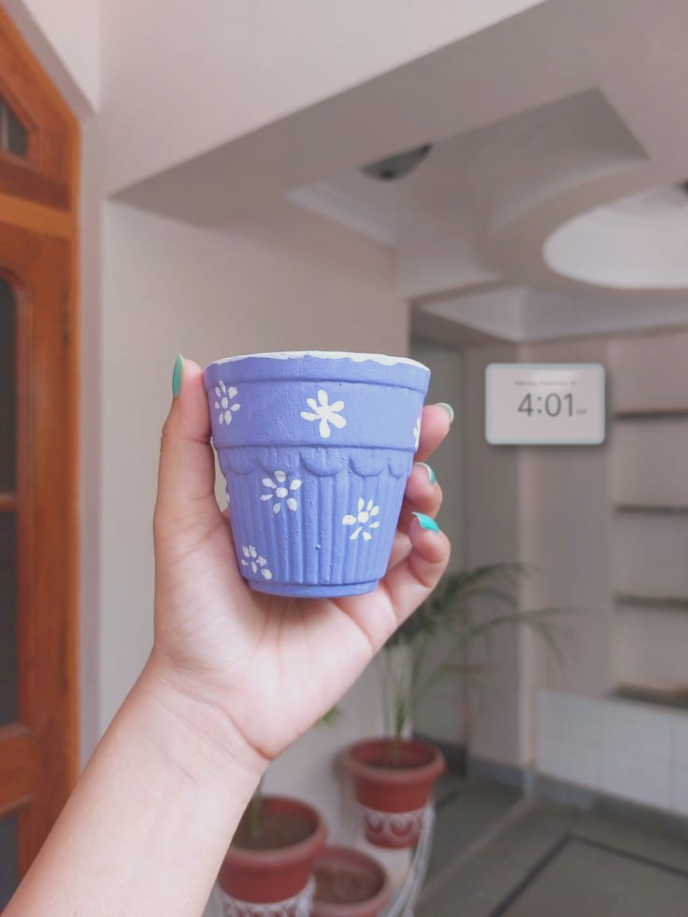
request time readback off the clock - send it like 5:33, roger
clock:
4:01
